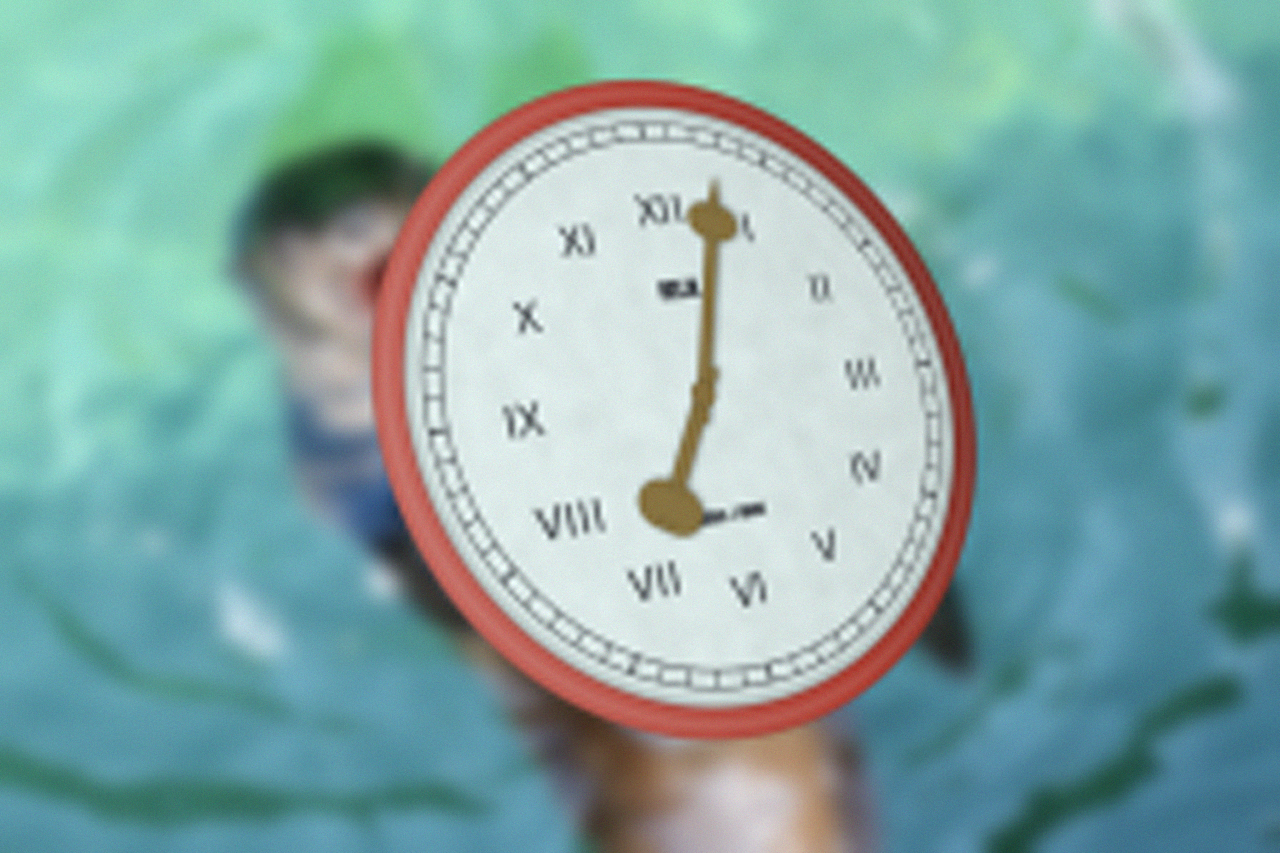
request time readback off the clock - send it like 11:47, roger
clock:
7:03
